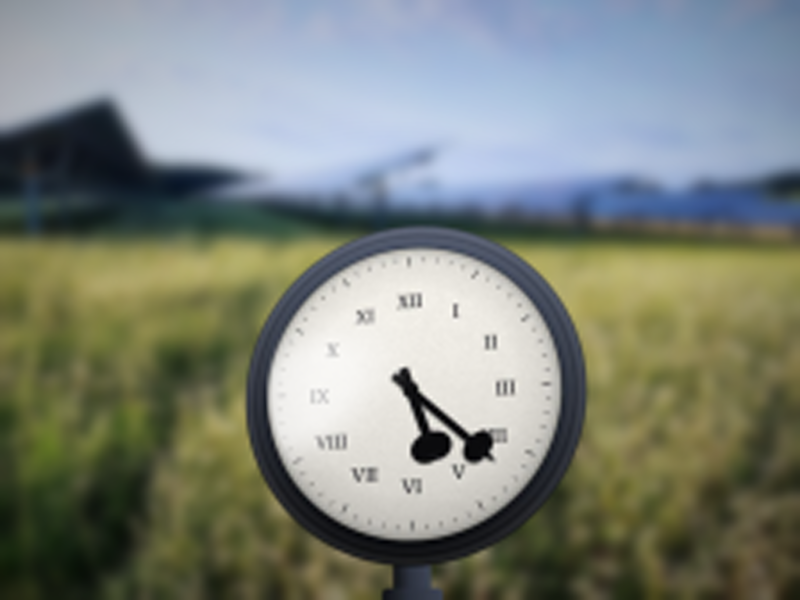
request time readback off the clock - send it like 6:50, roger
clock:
5:22
